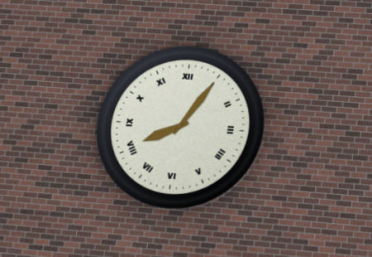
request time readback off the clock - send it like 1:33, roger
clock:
8:05
